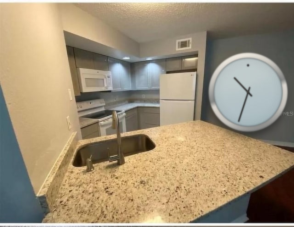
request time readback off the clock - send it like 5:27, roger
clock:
10:33
